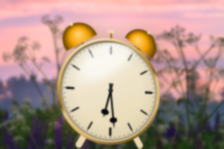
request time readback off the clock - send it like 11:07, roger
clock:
6:29
